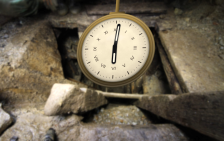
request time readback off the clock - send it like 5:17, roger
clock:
6:01
